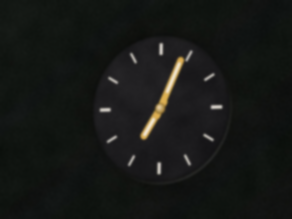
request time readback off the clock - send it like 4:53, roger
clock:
7:04
